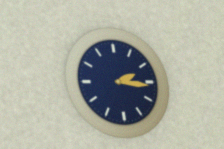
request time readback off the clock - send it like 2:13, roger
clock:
2:16
